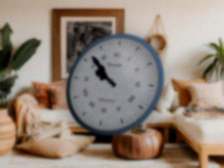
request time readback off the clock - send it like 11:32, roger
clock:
9:52
